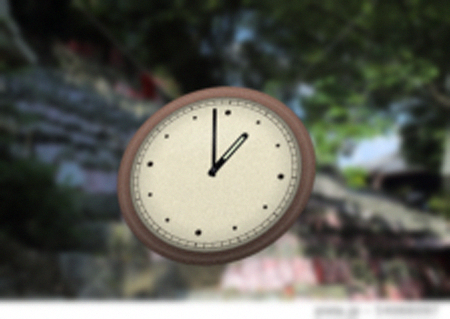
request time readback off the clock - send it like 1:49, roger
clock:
12:58
